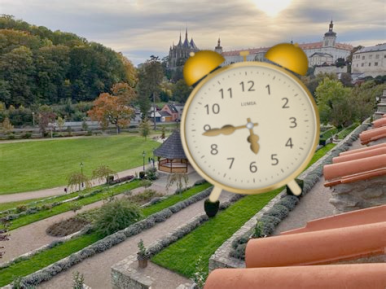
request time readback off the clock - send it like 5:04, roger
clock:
5:44
